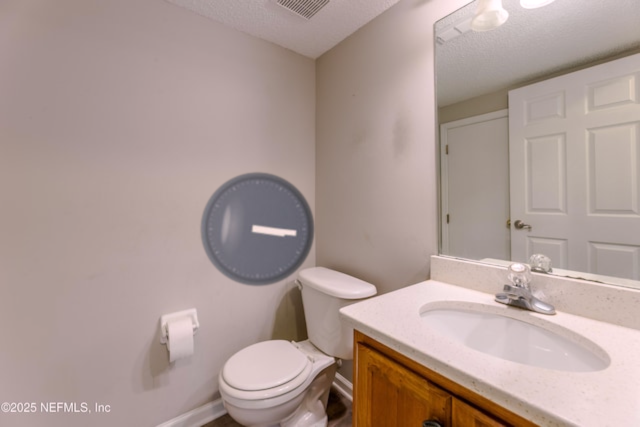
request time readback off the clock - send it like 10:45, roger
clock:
3:16
